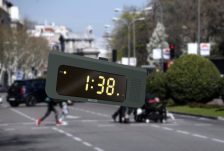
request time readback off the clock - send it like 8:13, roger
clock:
1:38
